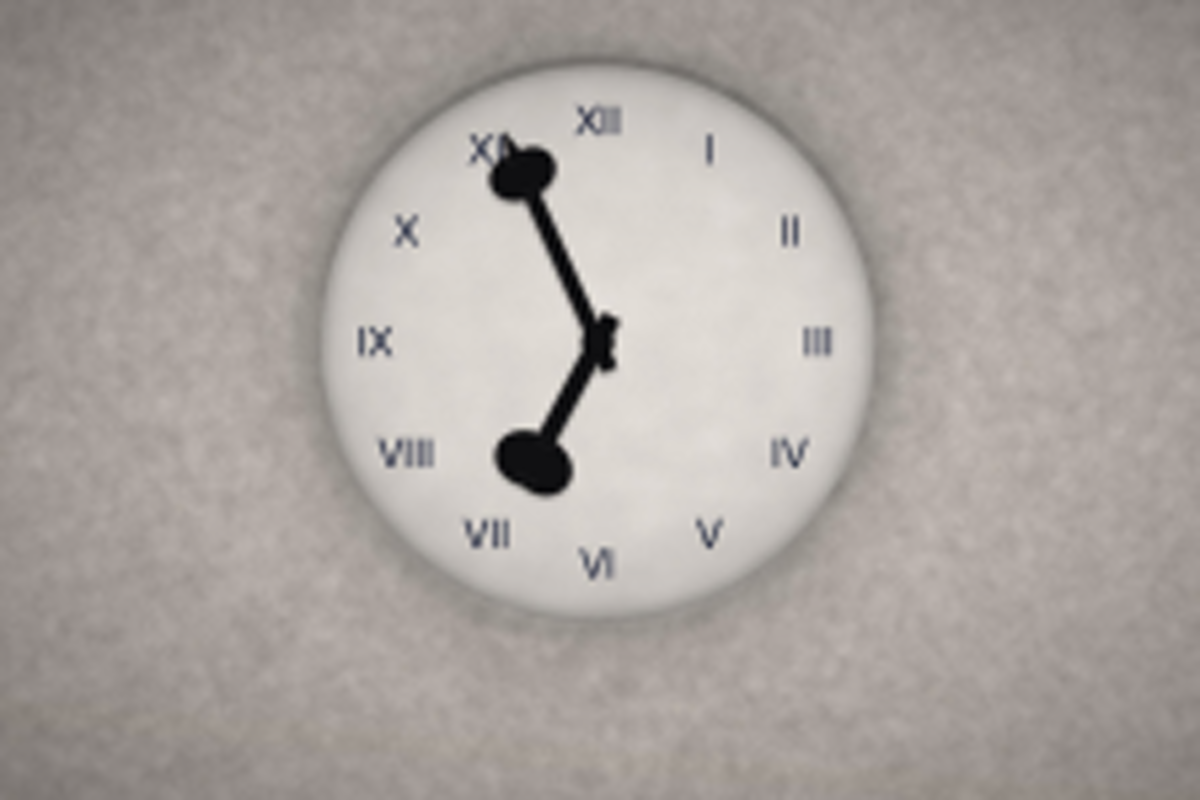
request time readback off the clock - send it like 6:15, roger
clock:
6:56
